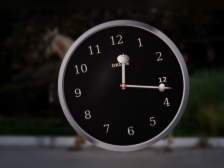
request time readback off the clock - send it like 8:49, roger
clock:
12:17
